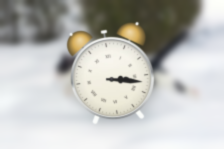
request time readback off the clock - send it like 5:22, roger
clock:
3:17
